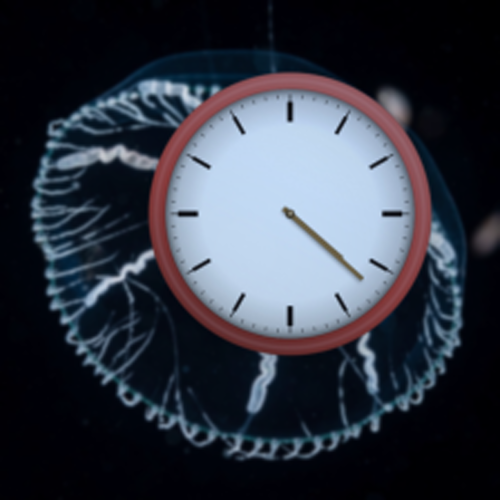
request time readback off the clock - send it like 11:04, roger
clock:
4:22
